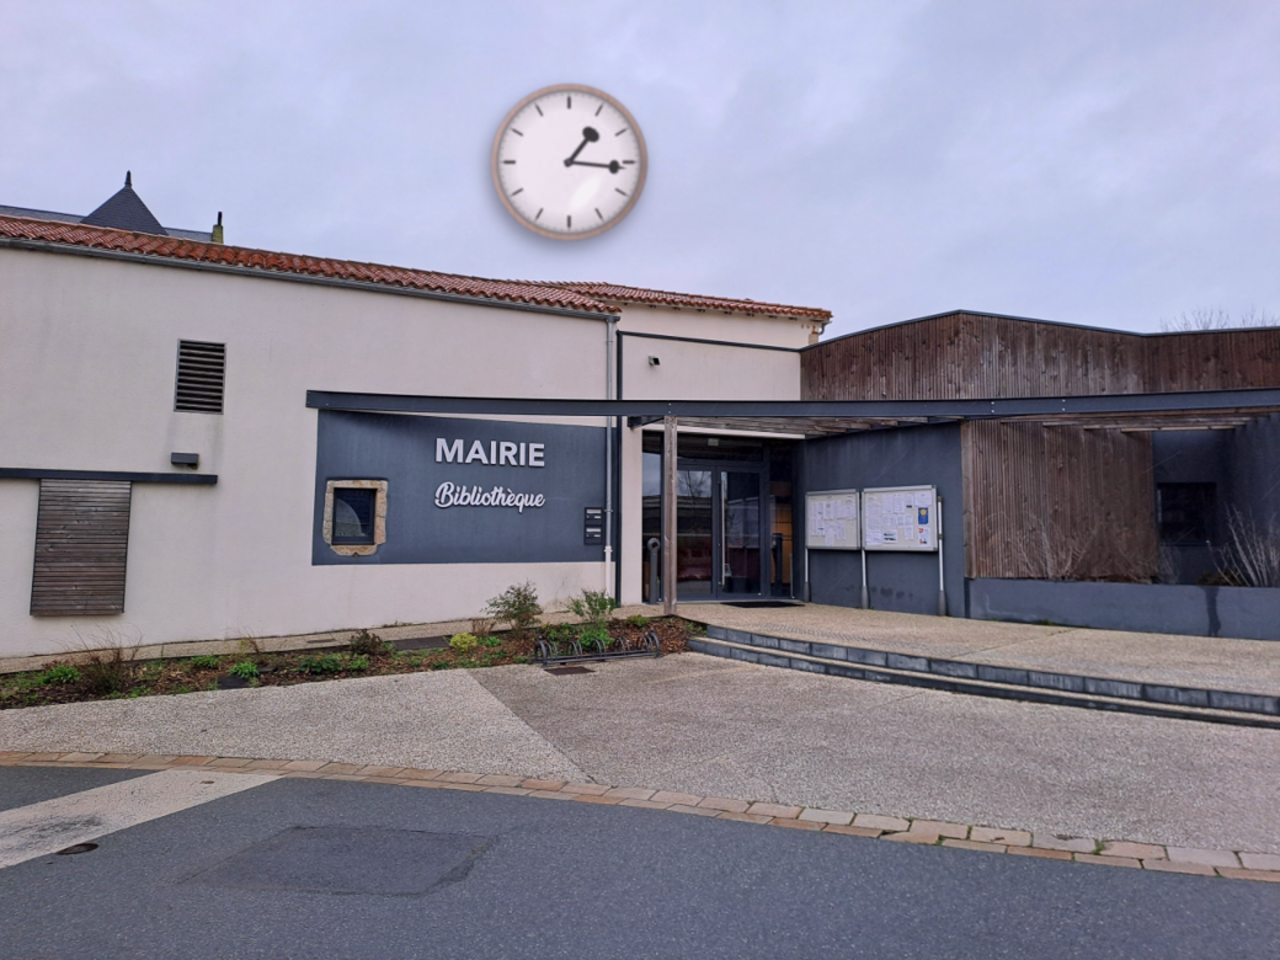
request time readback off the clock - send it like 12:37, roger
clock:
1:16
